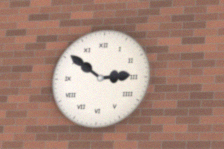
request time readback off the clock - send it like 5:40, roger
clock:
2:51
